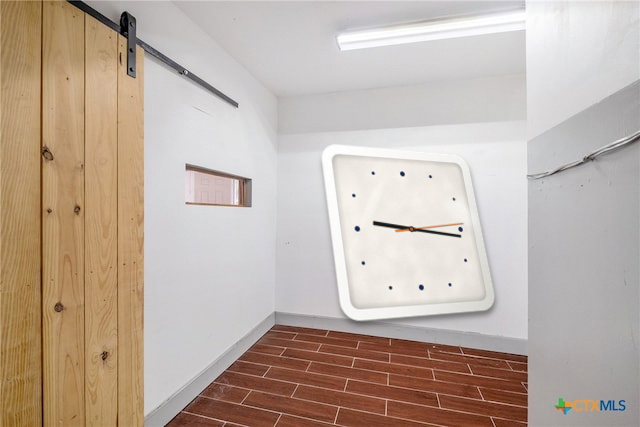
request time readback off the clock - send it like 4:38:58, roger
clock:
9:16:14
